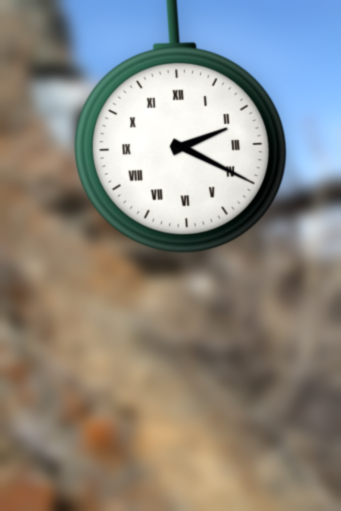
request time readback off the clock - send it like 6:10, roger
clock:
2:20
